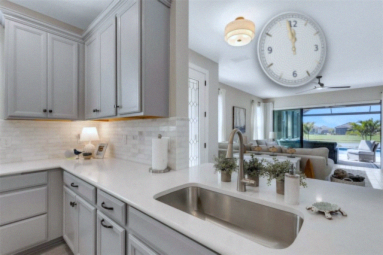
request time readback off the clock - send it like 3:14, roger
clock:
11:58
